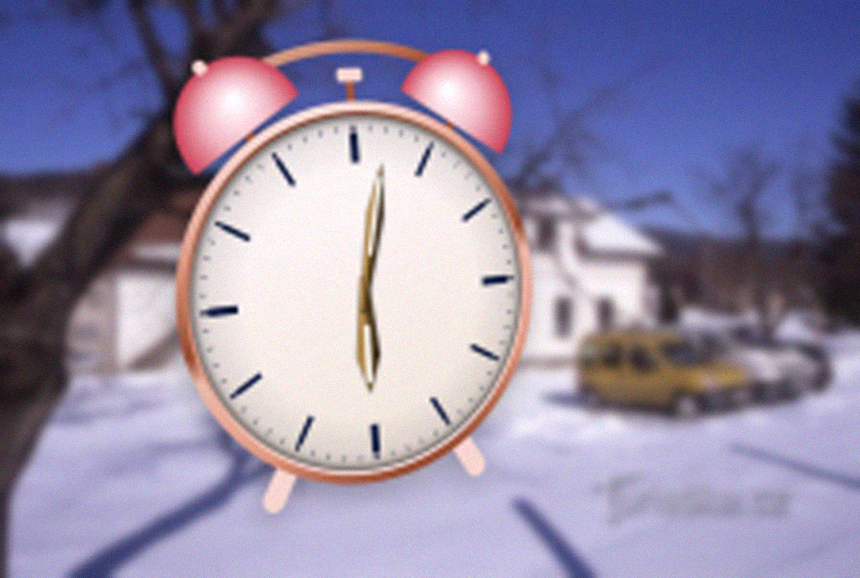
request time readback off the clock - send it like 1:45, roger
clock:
6:02
